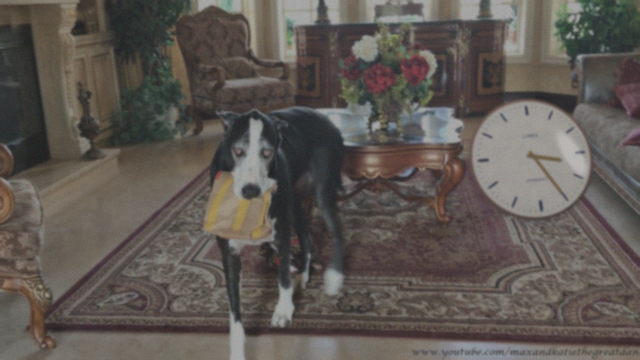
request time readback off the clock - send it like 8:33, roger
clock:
3:25
